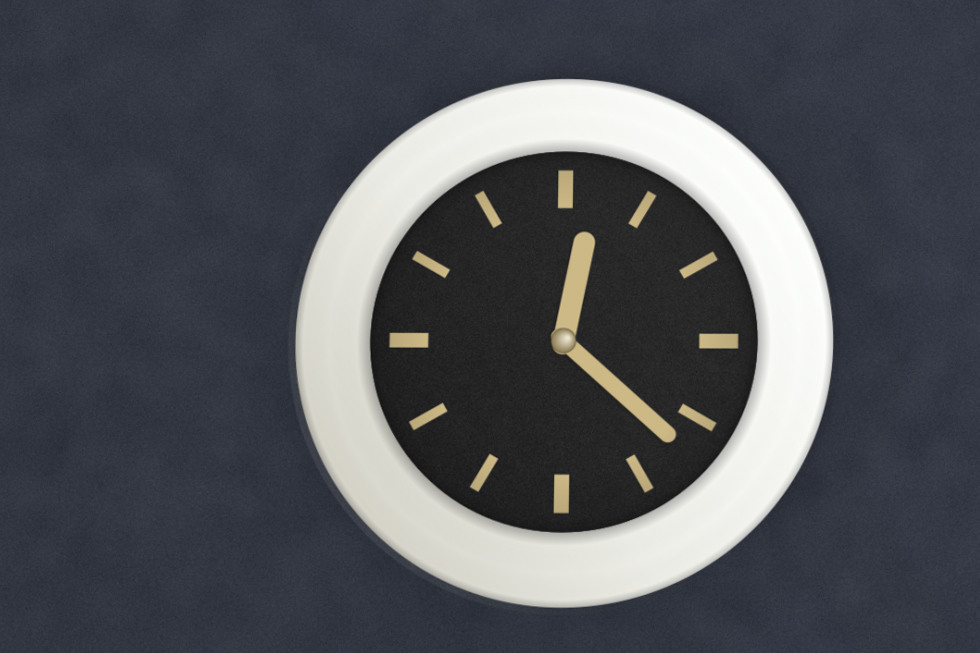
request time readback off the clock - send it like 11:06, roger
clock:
12:22
